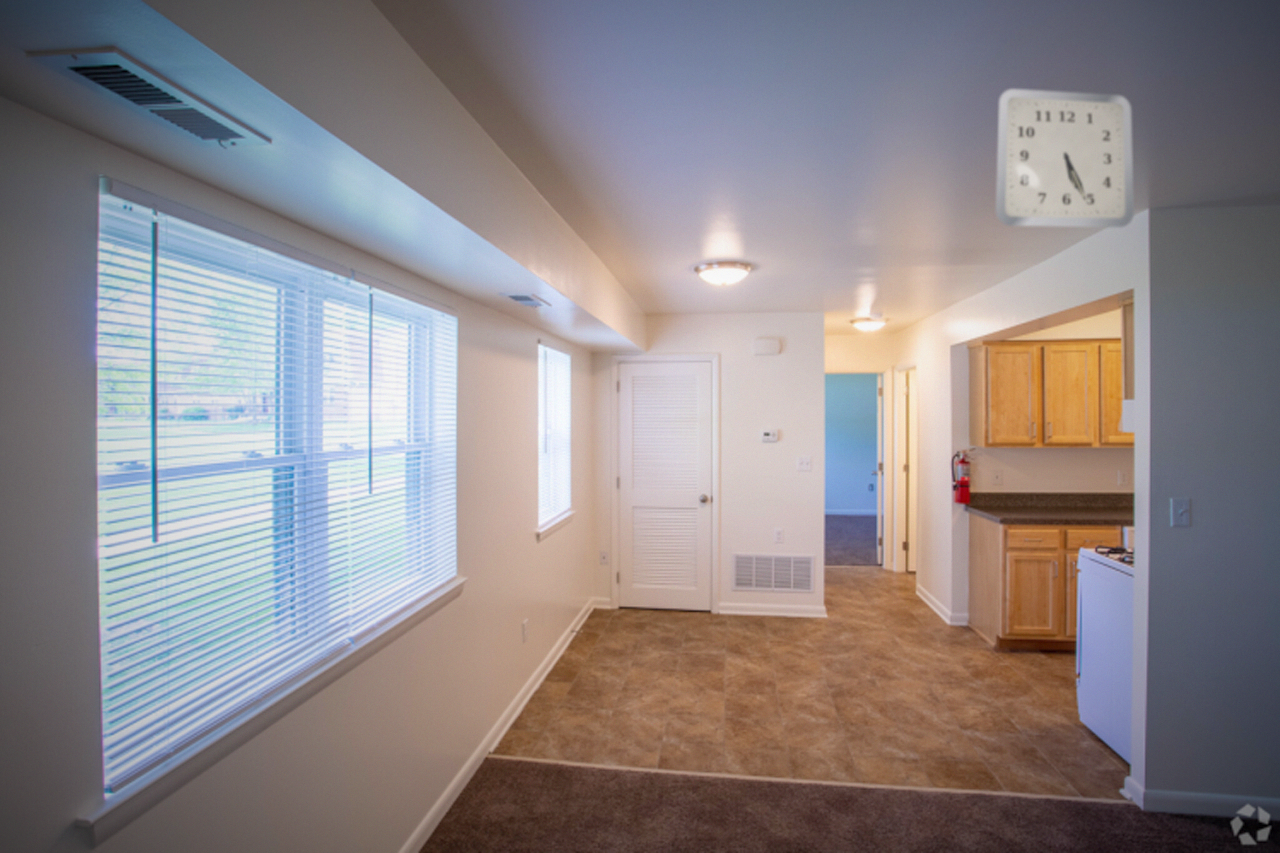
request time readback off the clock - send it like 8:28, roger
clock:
5:26
